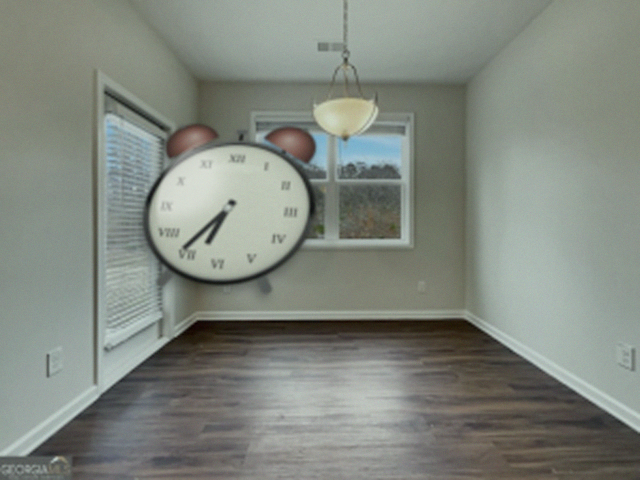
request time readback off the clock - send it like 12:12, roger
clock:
6:36
